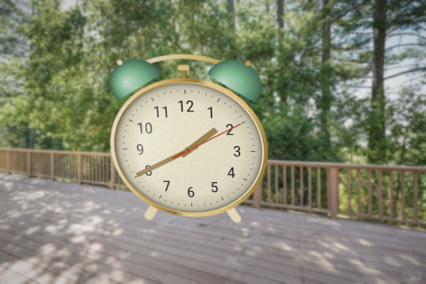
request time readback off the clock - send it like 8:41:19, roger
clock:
1:40:10
